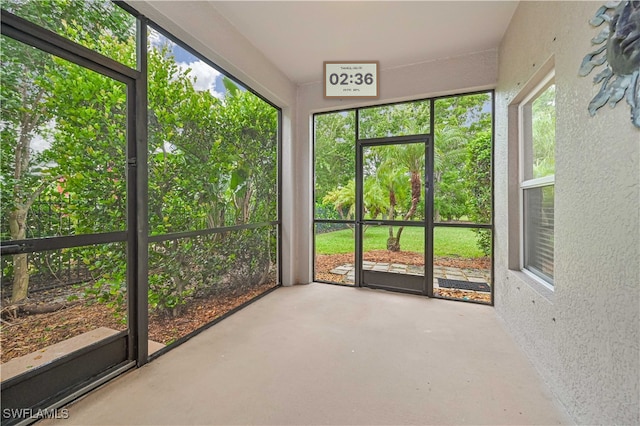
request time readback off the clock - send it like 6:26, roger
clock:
2:36
